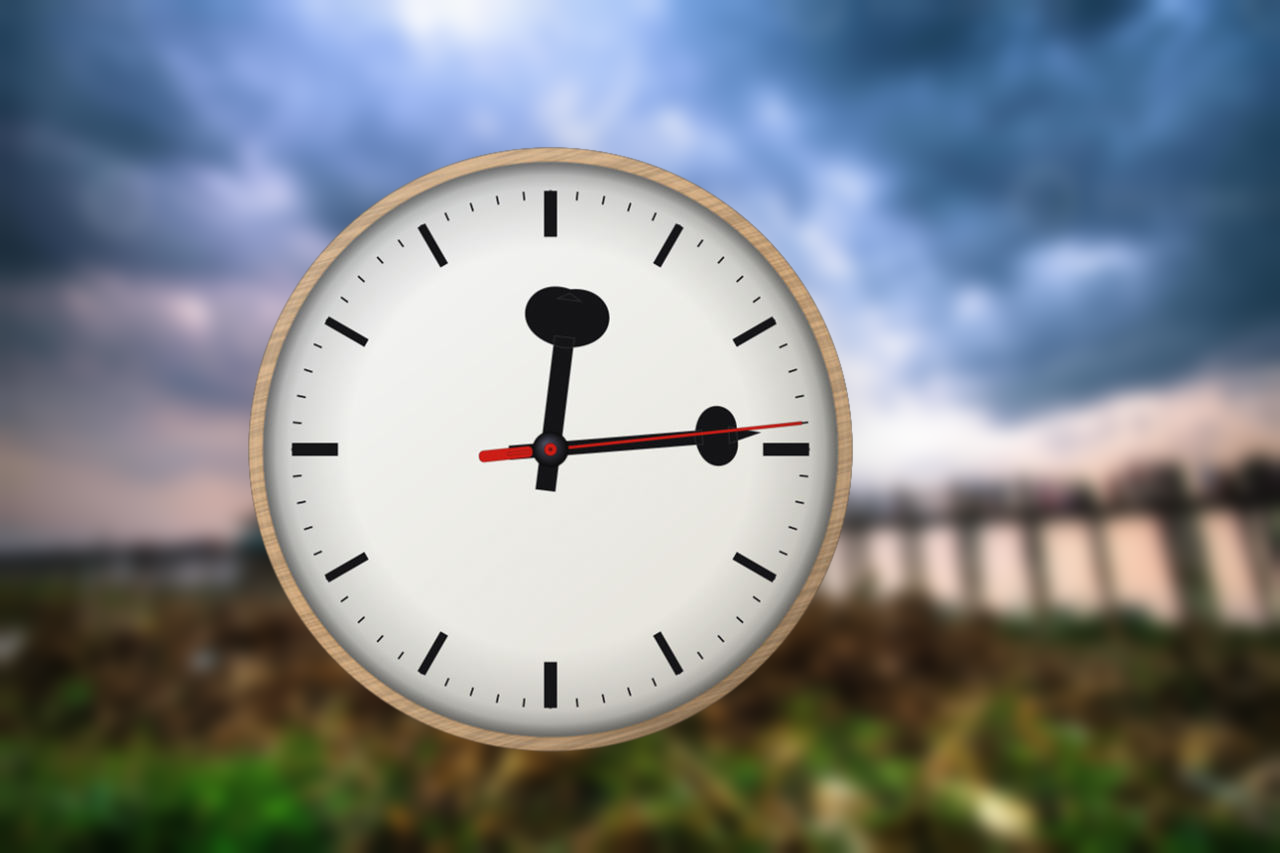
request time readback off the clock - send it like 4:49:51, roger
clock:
12:14:14
